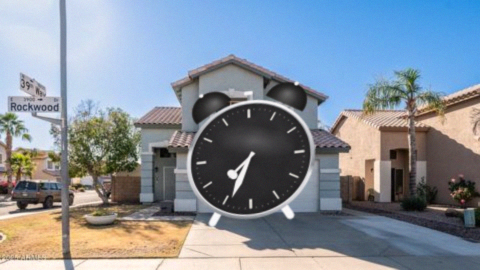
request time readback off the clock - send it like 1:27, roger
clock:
7:34
